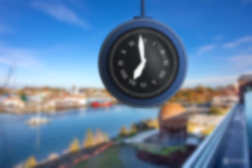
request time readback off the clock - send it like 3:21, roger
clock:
6:59
